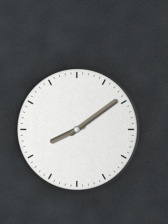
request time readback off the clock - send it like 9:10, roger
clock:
8:09
